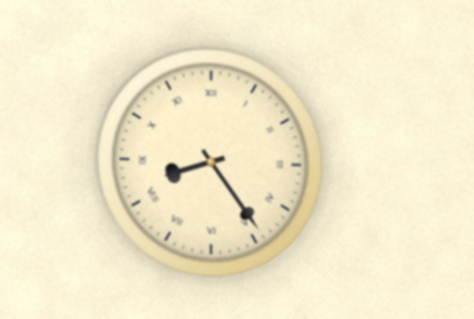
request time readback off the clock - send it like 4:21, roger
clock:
8:24
